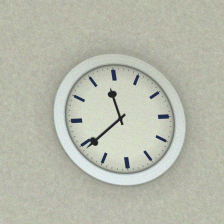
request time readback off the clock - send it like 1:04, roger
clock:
11:39
